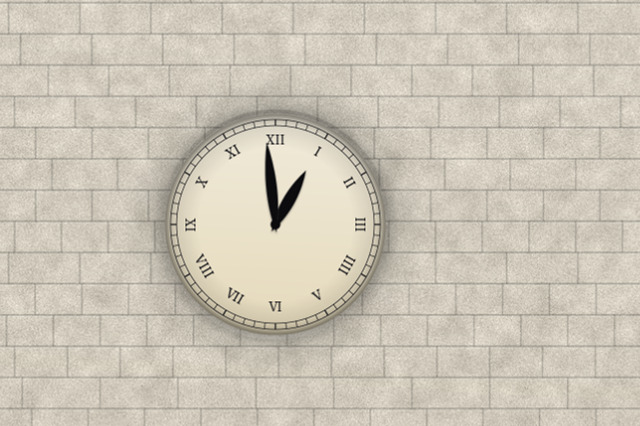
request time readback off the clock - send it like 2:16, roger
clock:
12:59
